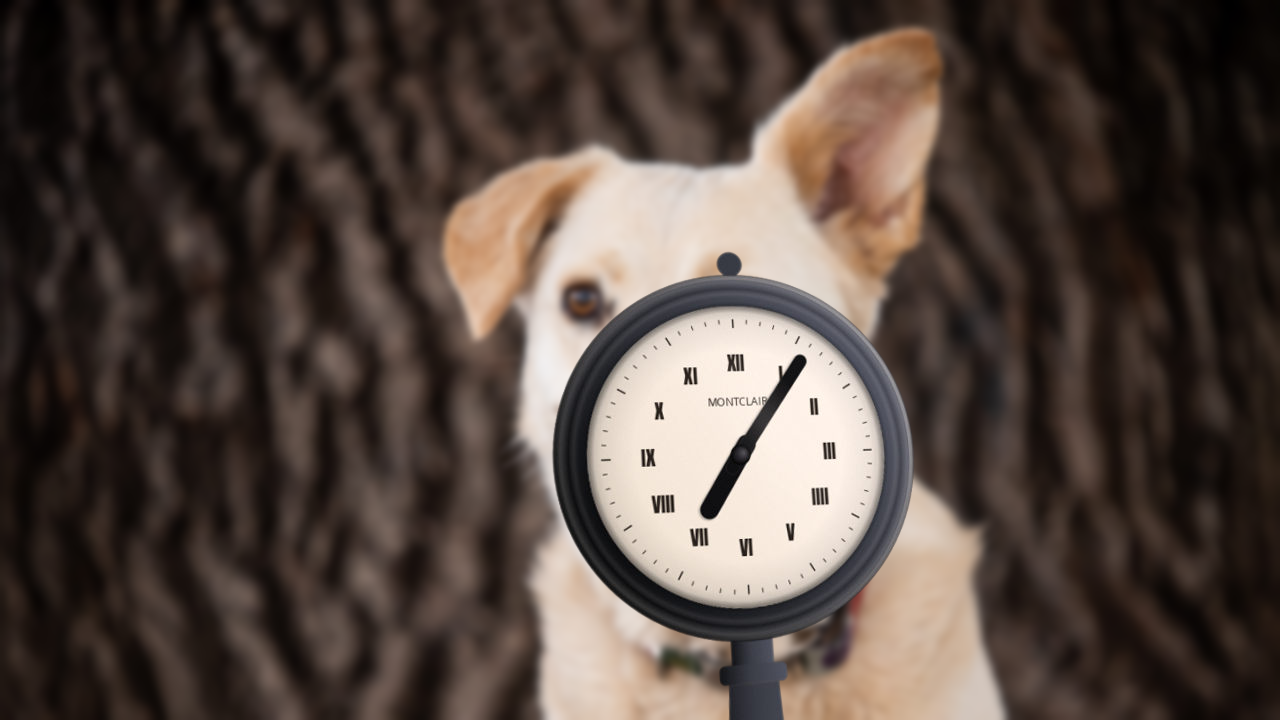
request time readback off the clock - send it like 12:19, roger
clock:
7:06
